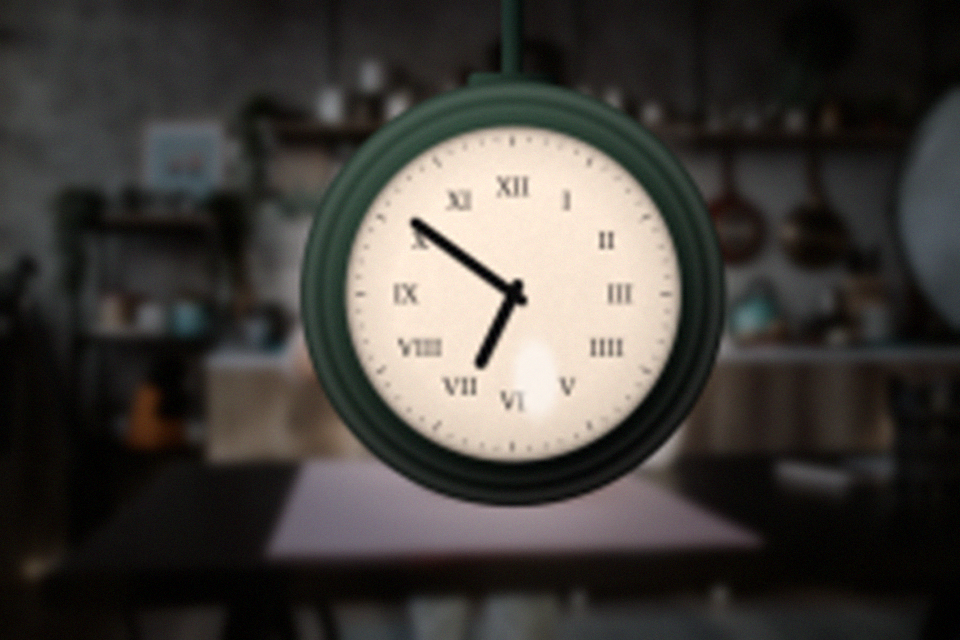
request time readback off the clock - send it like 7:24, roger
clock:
6:51
